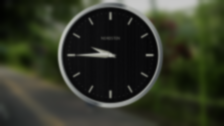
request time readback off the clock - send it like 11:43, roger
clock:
9:45
